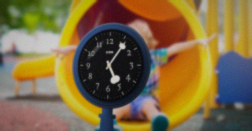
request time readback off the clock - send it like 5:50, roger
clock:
5:06
